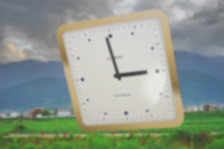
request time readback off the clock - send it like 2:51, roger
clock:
2:59
